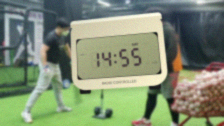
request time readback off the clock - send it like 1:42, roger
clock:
14:55
